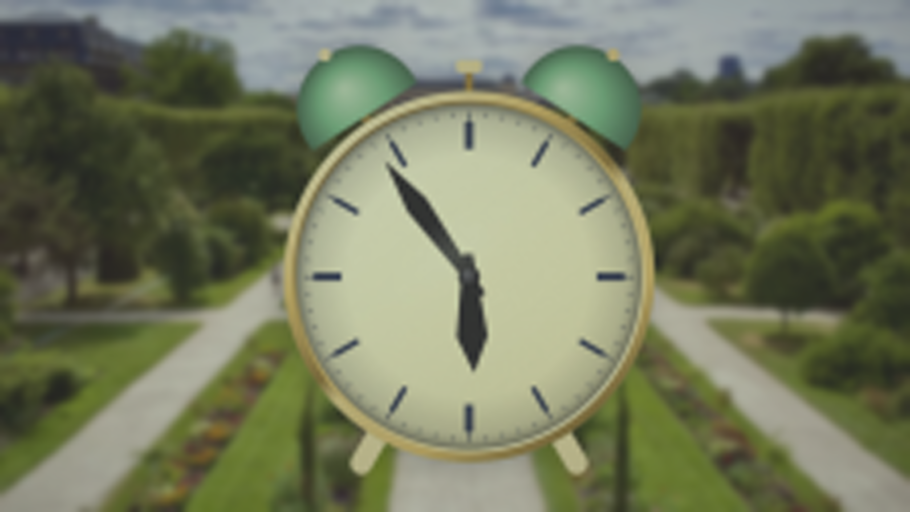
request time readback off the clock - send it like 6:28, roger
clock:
5:54
